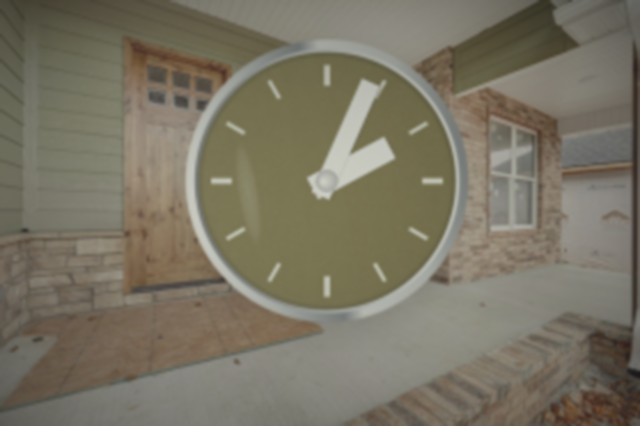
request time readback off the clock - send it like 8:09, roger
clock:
2:04
